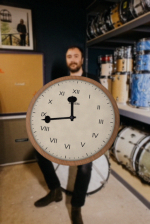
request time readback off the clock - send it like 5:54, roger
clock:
11:43
